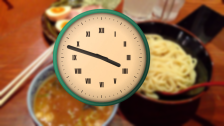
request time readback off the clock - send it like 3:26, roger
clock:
3:48
